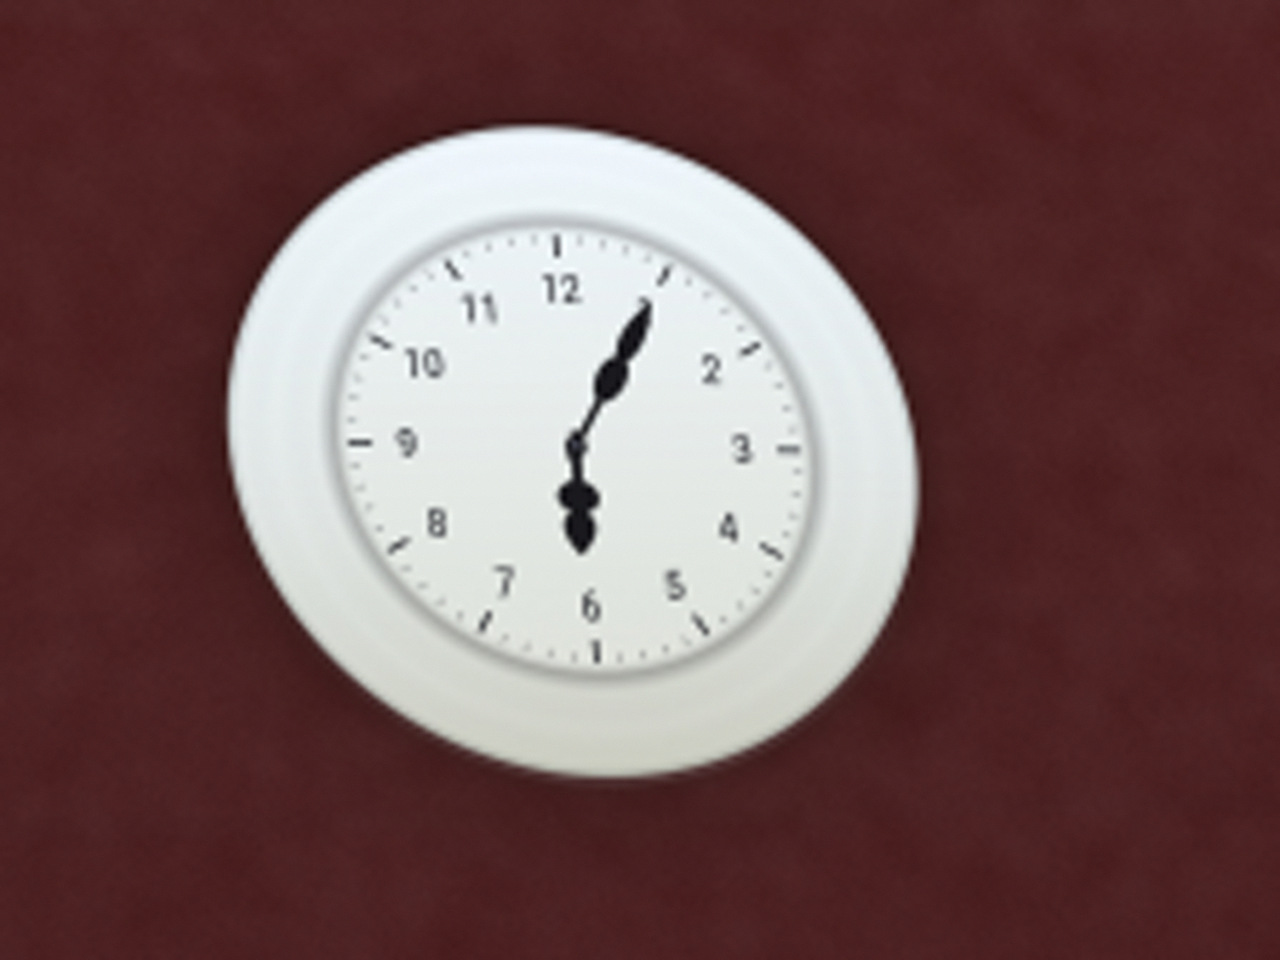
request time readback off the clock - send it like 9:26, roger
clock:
6:05
